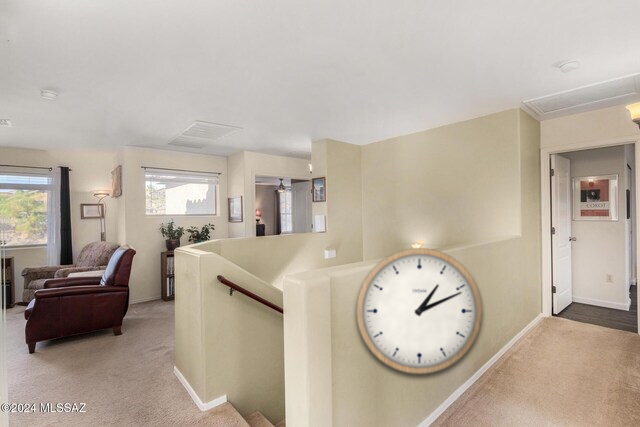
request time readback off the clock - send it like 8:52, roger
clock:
1:11
